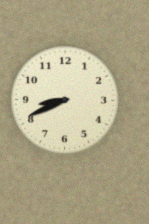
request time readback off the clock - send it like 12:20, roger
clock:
8:41
